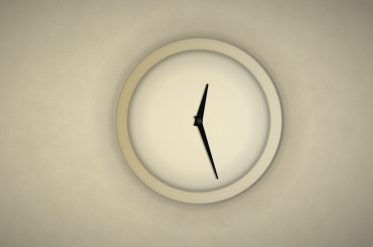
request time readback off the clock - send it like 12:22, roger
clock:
12:27
